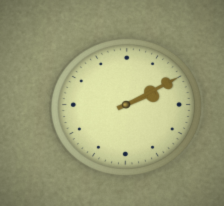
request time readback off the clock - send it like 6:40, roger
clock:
2:10
